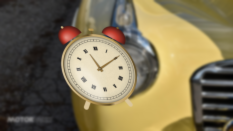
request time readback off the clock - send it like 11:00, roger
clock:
11:10
